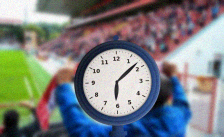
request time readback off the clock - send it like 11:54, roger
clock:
6:08
